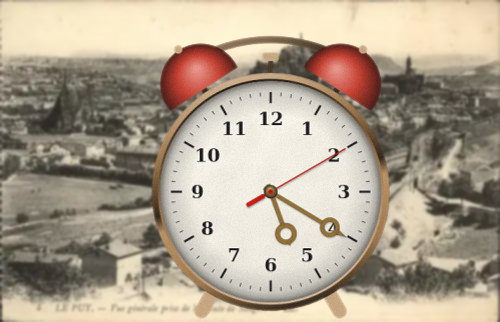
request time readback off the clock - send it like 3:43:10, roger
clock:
5:20:10
